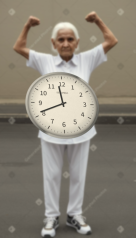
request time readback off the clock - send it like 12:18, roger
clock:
11:41
